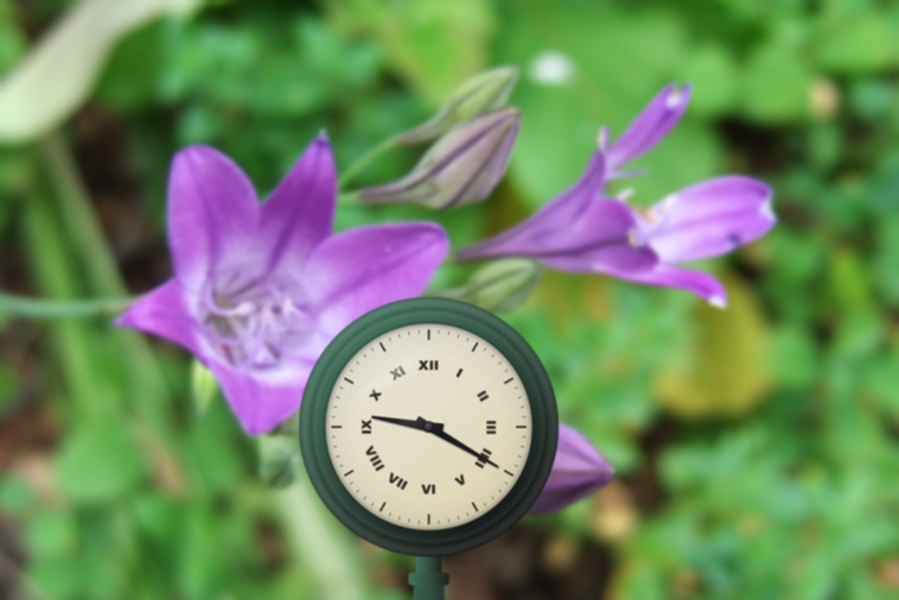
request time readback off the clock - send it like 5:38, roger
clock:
9:20
